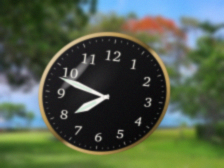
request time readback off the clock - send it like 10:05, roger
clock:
7:48
